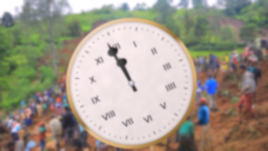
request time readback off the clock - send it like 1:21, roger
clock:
11:59
